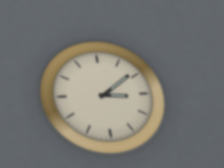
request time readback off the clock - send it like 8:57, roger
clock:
3:09
